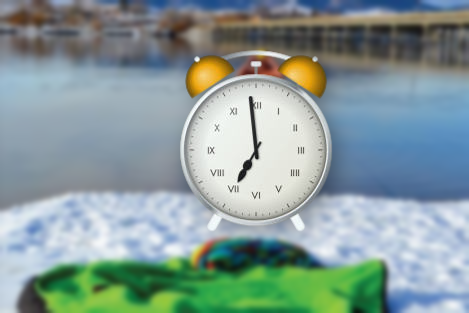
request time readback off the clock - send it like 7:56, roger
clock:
6:59
